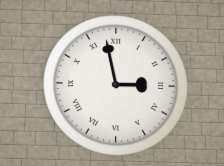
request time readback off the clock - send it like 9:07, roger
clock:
2:58
